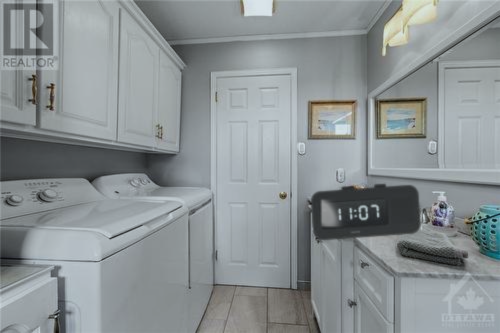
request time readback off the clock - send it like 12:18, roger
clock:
11:07
